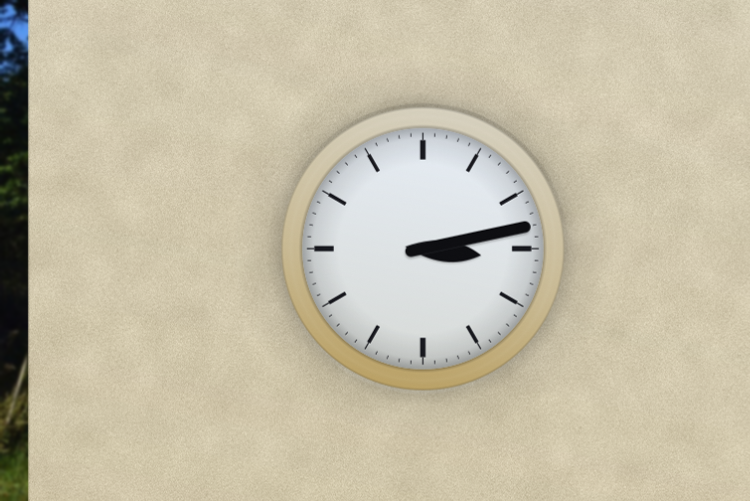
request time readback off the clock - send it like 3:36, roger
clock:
3:13
